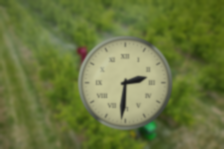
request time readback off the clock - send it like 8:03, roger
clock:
2:31
